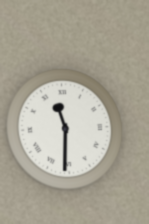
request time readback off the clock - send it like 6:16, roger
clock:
11:31
